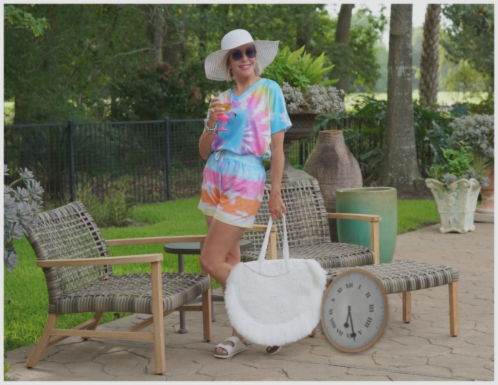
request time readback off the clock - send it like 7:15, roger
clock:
6:28
